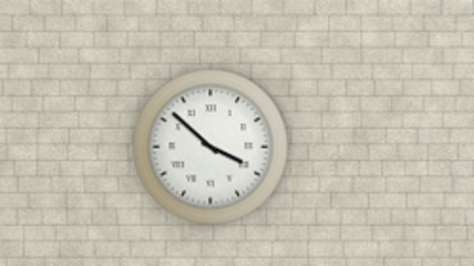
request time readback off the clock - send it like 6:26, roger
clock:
3:52
